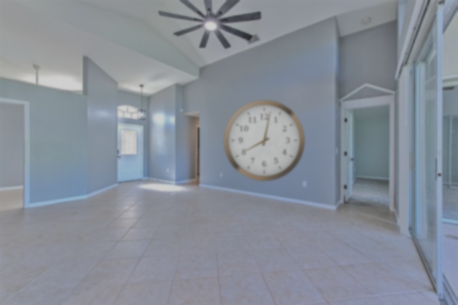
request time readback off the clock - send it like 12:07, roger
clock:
8:02
